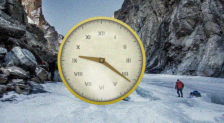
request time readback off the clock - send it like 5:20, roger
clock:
9:21
